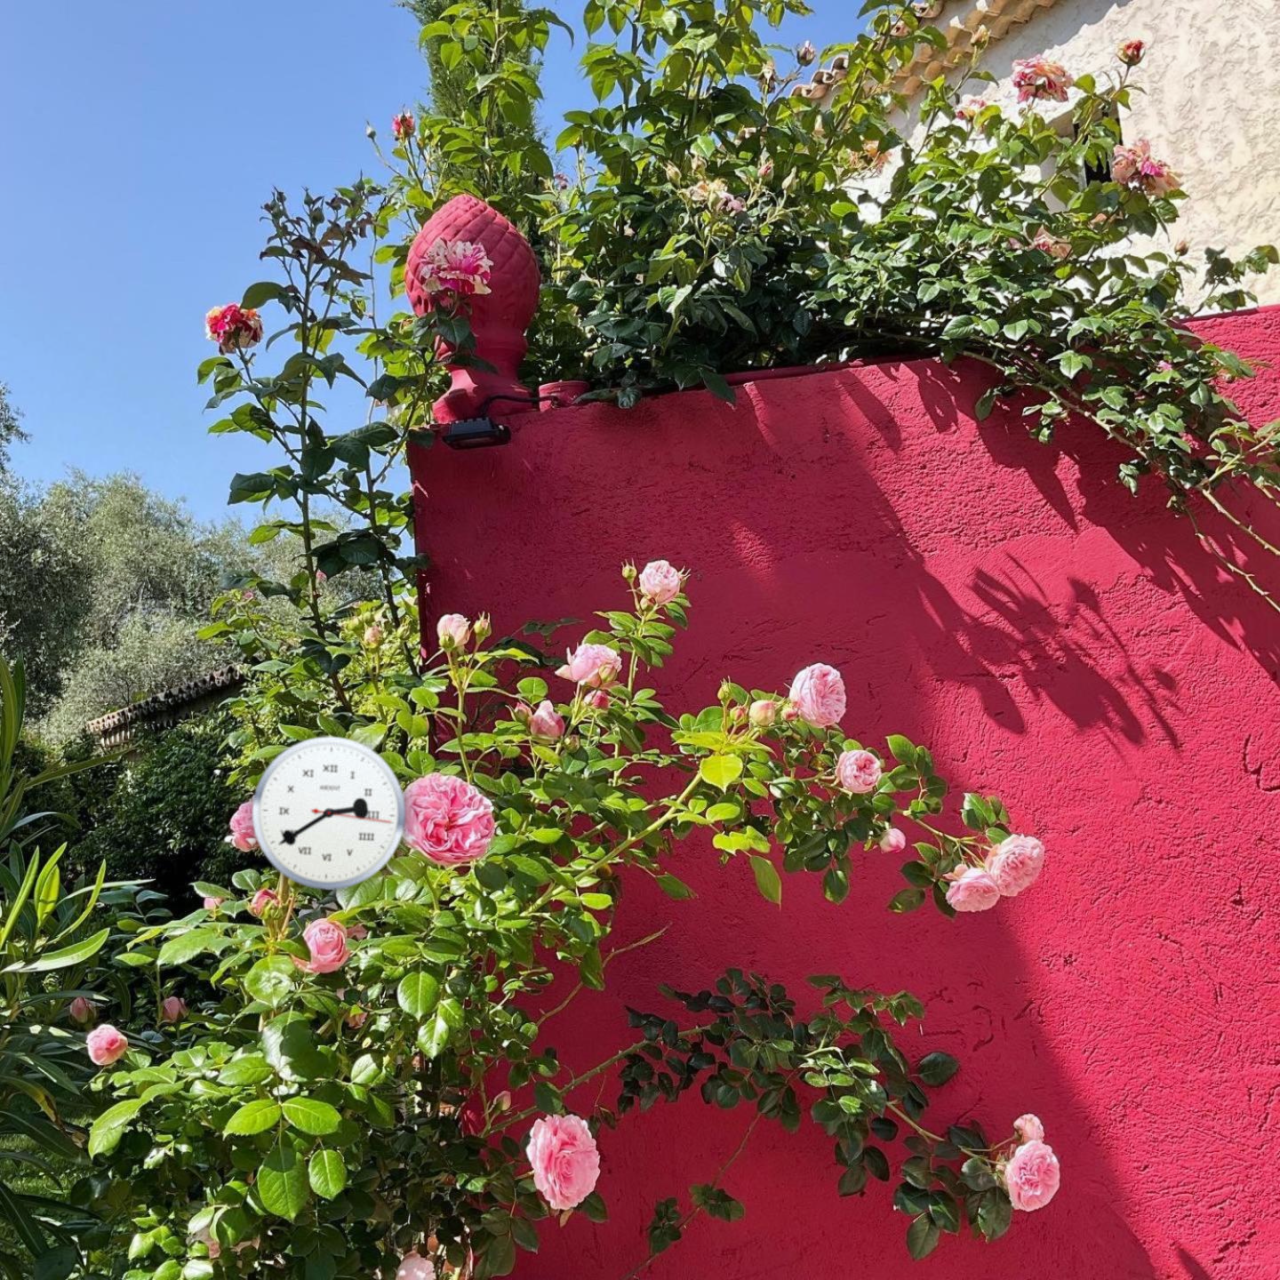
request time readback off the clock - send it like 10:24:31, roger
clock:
2:39:16
